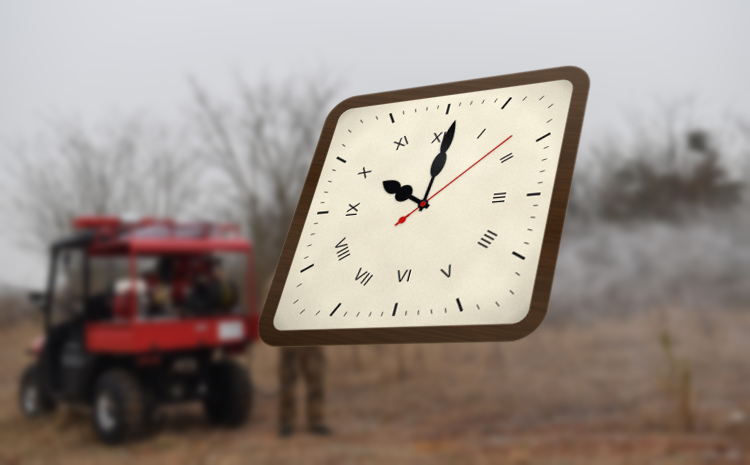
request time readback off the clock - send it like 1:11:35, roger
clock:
10:01:08
